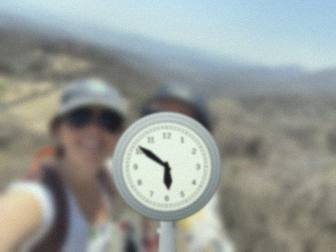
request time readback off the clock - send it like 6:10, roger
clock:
5:51
